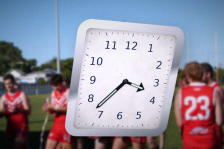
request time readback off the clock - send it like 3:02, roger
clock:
3:37
